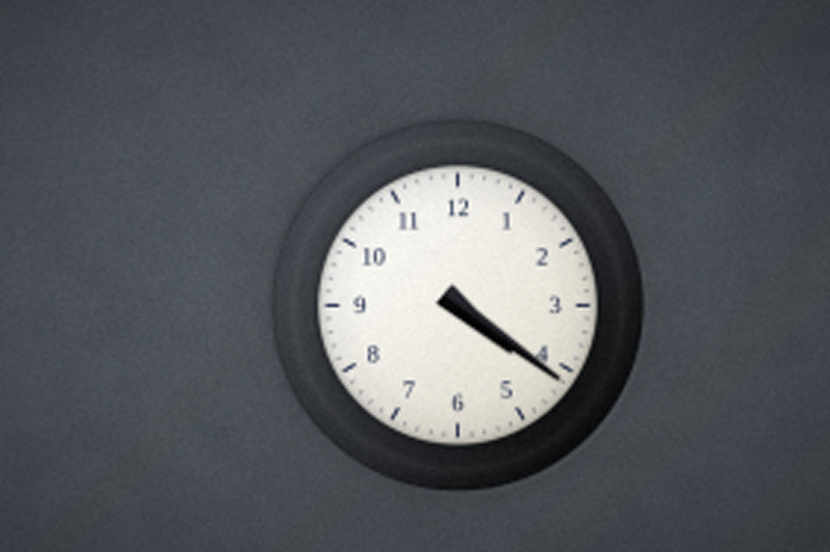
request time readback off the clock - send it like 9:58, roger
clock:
4:21
